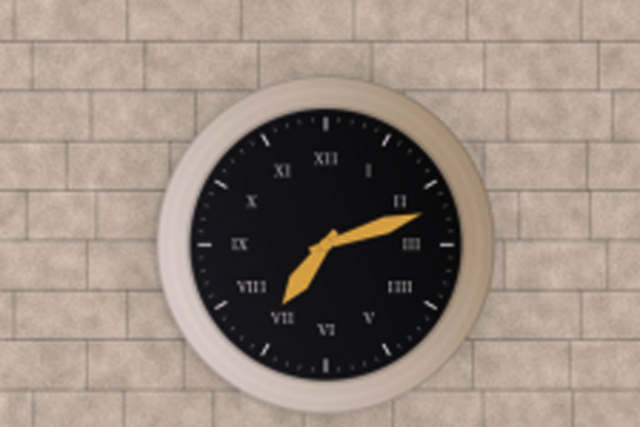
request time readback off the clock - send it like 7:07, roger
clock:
7:12
